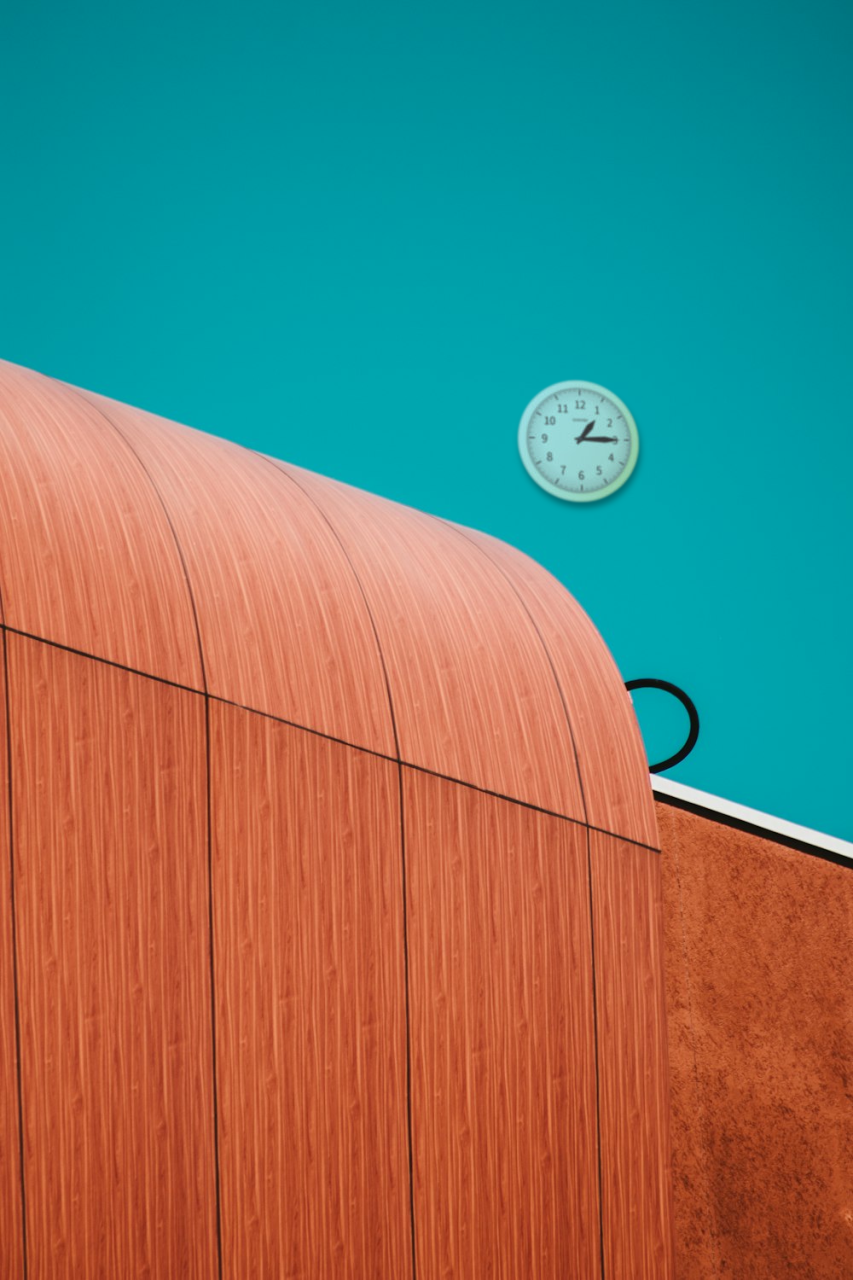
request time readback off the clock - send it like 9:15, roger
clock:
1:15
